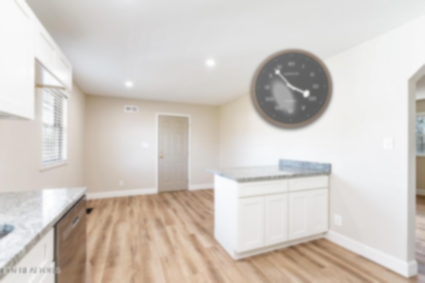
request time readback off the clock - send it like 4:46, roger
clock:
3:53
